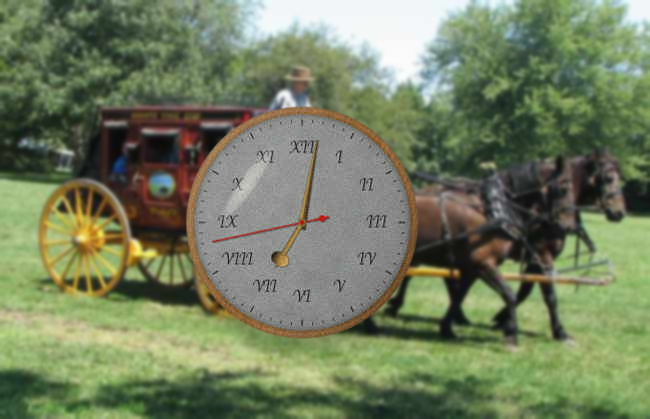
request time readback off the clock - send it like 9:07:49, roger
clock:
7:01:43
